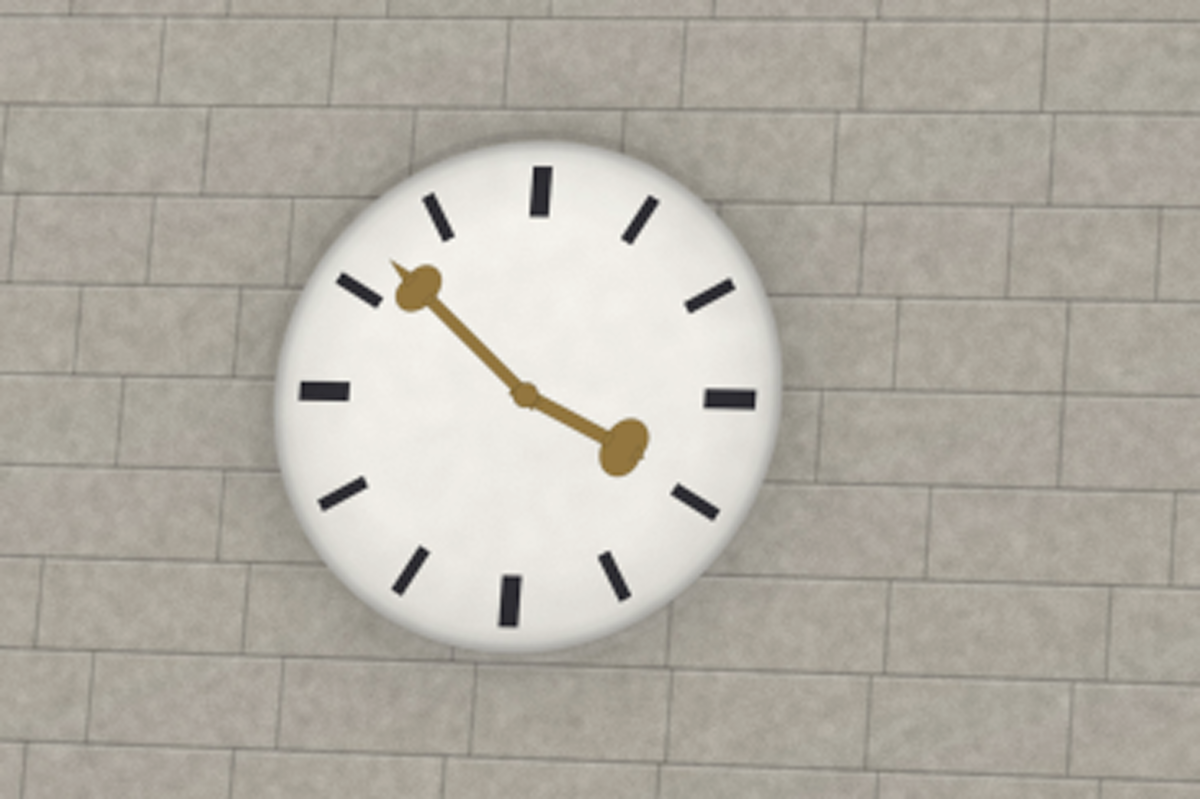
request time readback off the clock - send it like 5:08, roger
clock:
3:52
